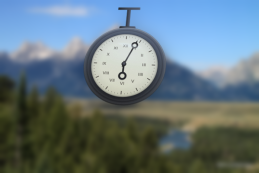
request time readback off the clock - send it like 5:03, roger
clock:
6:04
